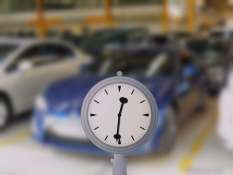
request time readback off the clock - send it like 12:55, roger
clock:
12:31
